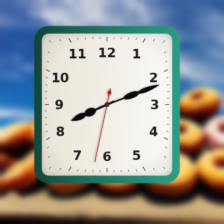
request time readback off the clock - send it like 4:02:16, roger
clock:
8:11:32
